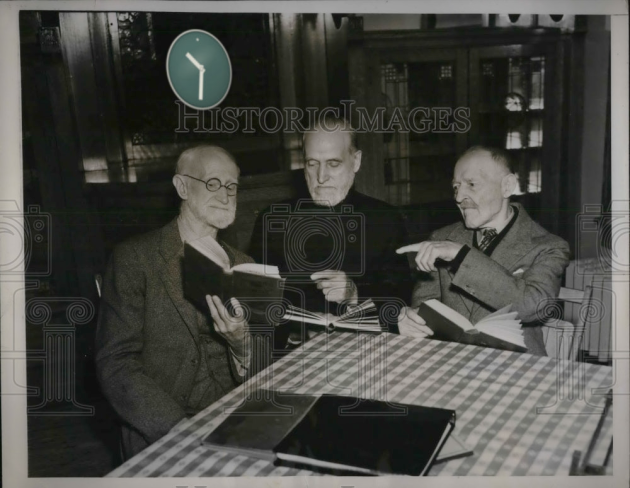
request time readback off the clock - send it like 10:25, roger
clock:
10:32
